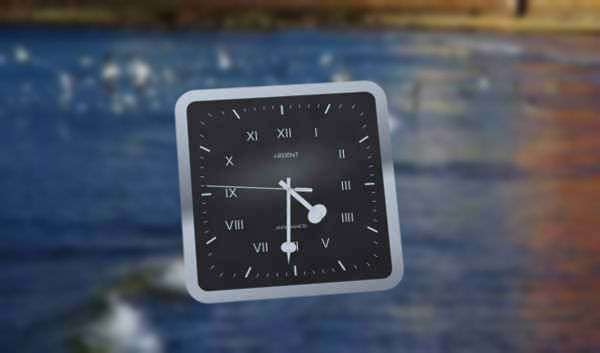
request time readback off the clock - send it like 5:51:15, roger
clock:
4:30:46
